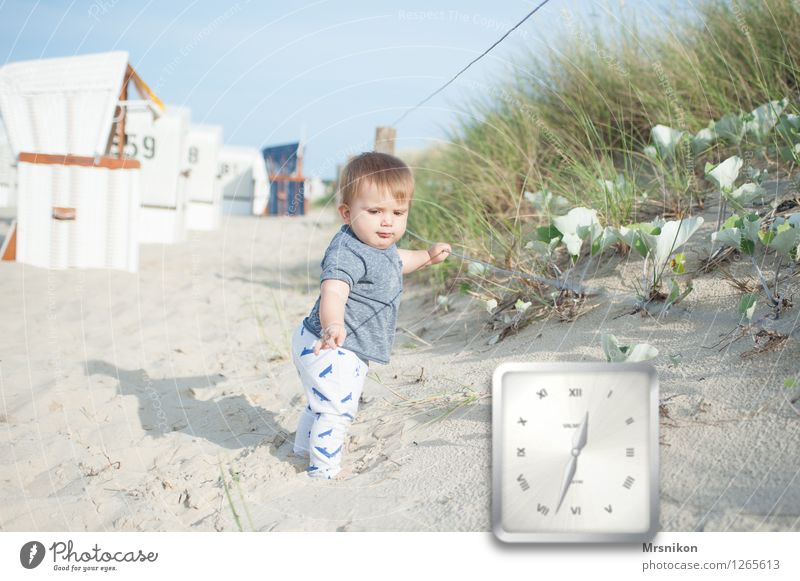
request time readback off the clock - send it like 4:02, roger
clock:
12:33
